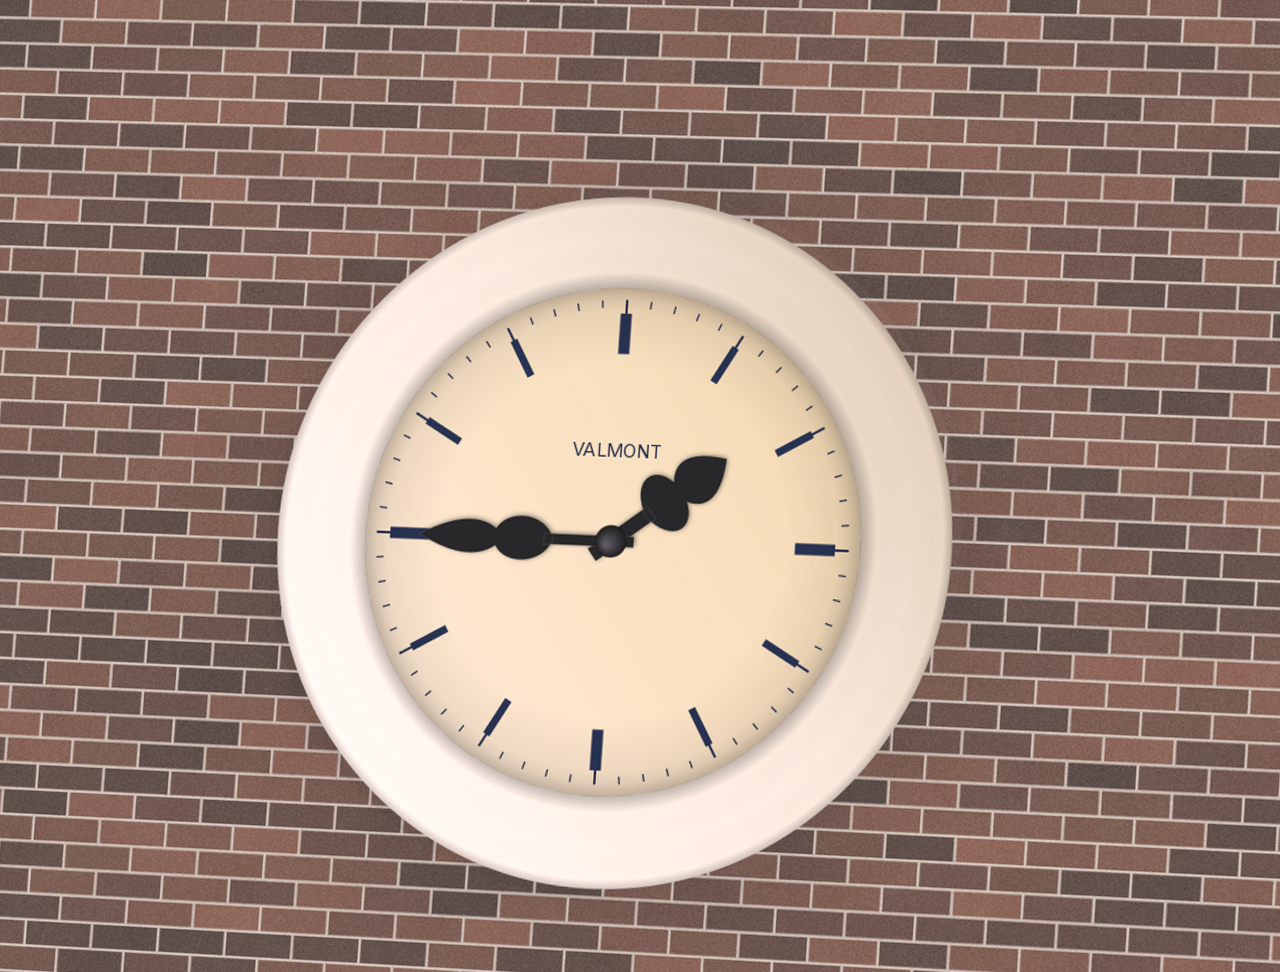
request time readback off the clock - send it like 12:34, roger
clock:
1:45
